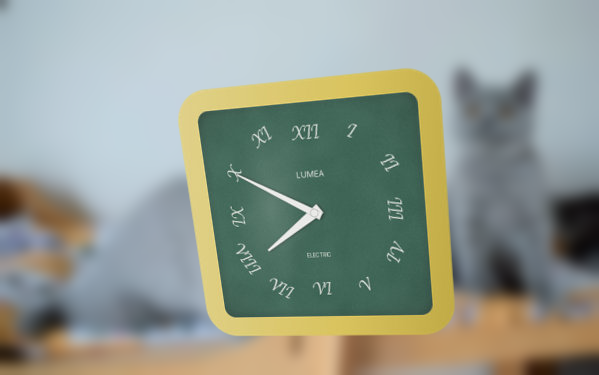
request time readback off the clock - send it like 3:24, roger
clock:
7:50
